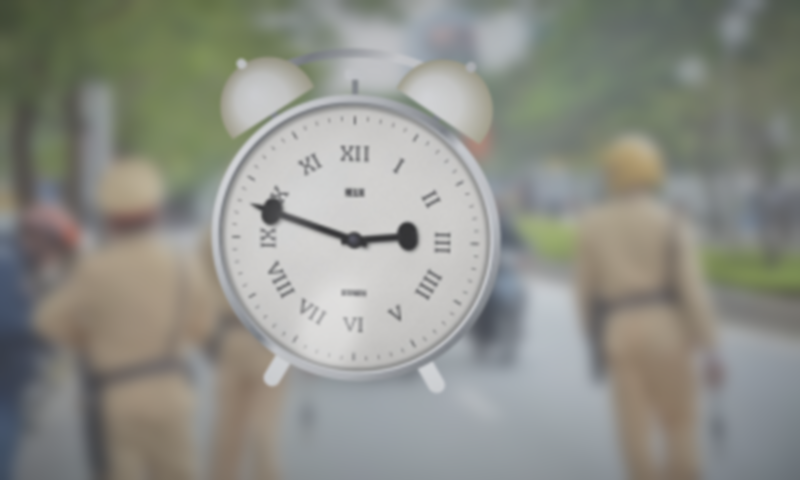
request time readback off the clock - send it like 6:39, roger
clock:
2:48
